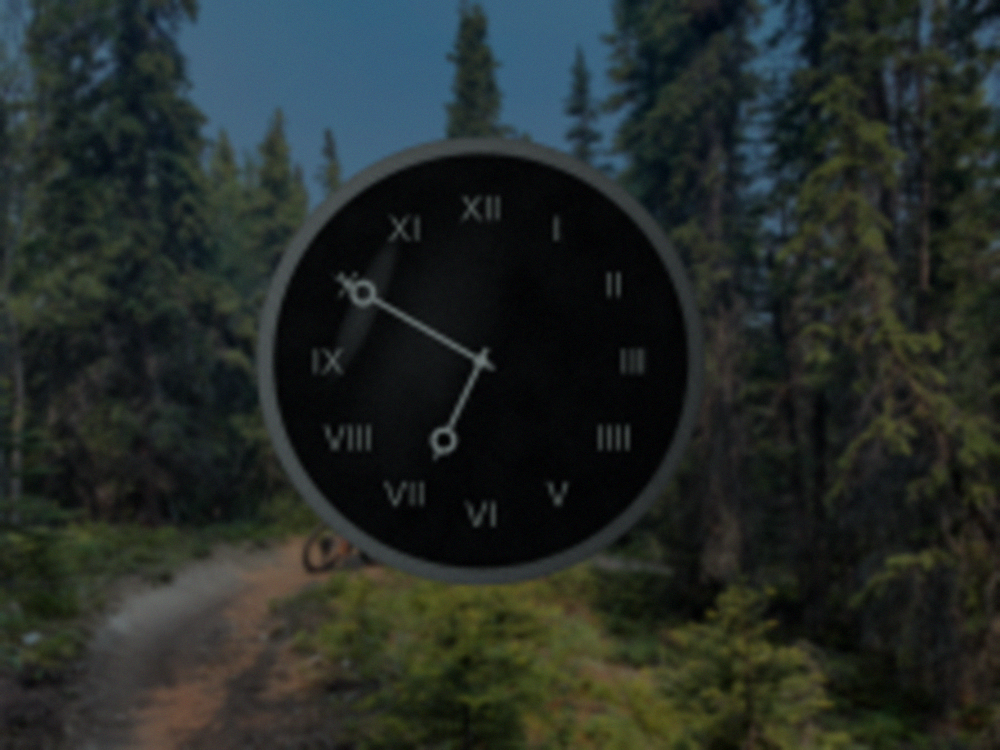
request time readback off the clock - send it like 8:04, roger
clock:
6:50
